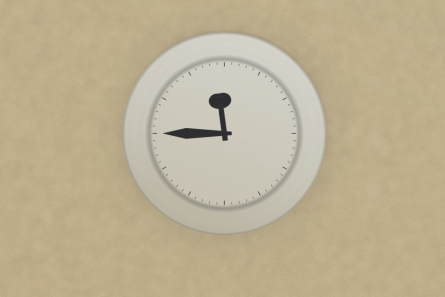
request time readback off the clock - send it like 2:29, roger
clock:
11:45
